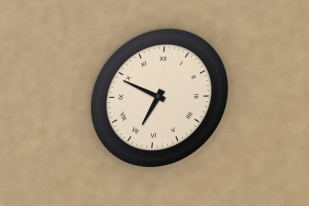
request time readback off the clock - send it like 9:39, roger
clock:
6:49
